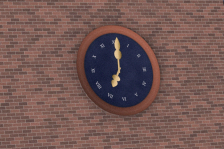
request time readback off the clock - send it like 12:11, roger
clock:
7:01
